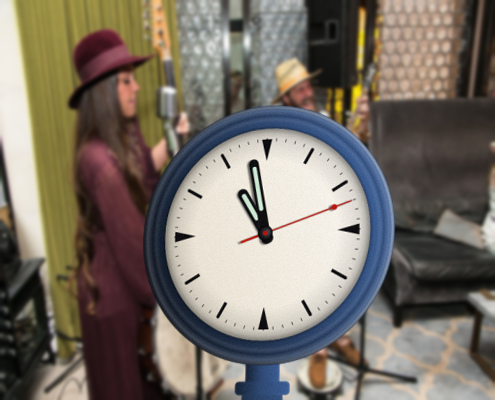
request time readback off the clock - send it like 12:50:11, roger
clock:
10:58:12
